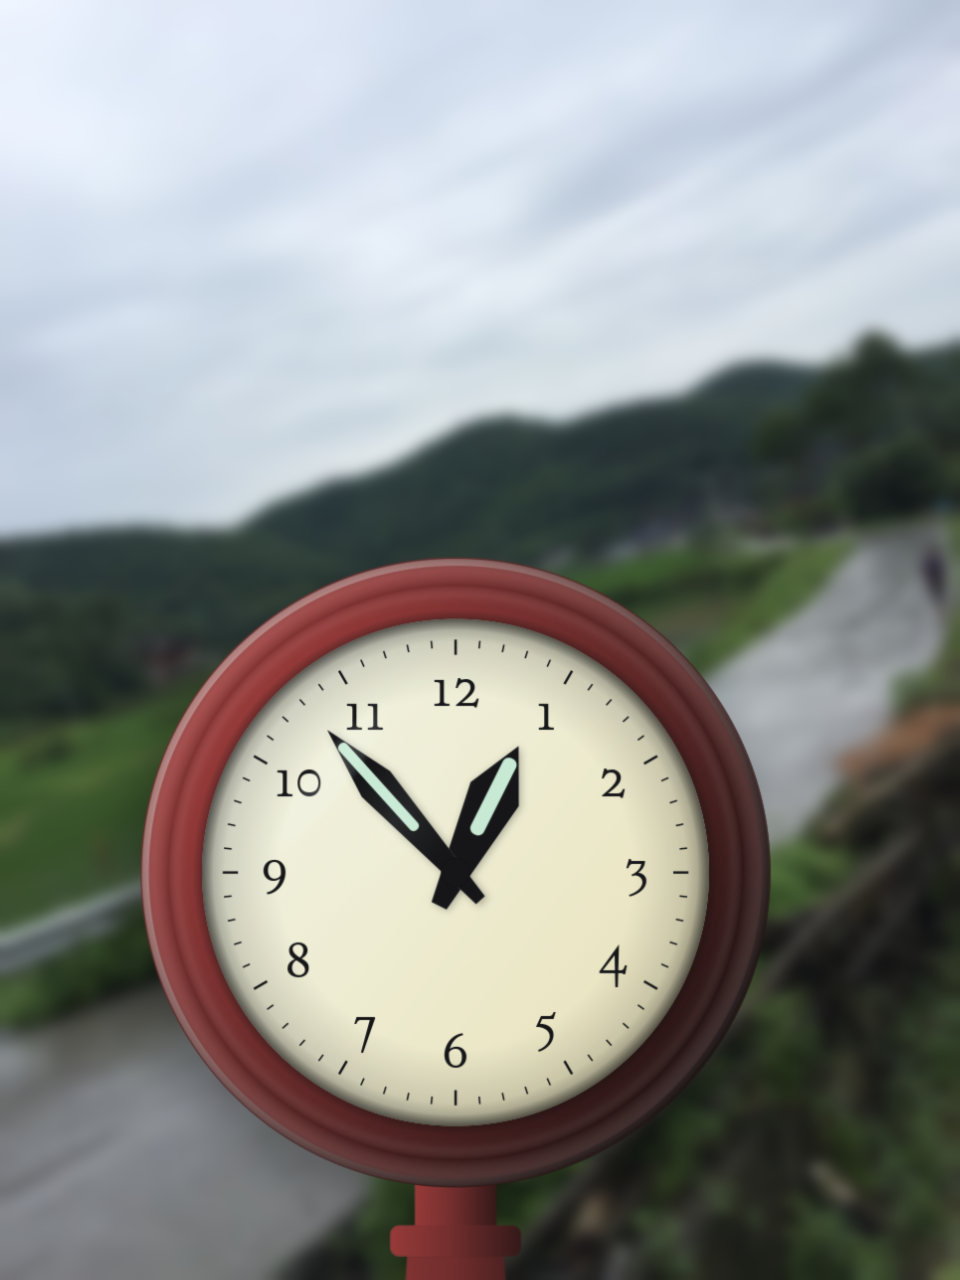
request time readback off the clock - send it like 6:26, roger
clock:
12:53
